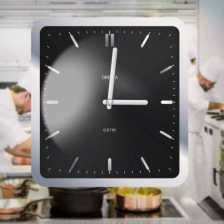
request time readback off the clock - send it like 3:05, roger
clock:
3:01
